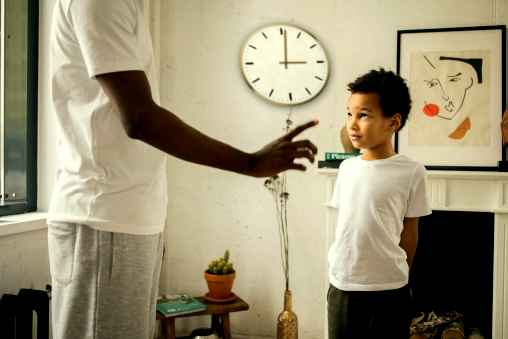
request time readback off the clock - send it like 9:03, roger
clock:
3:01
